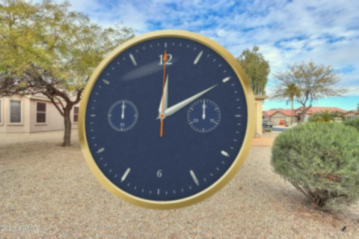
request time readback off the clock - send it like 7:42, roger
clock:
12:10
